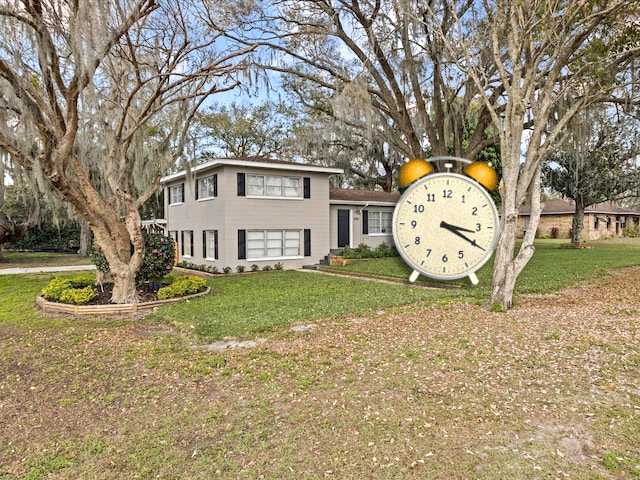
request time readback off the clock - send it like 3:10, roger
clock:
3:20
